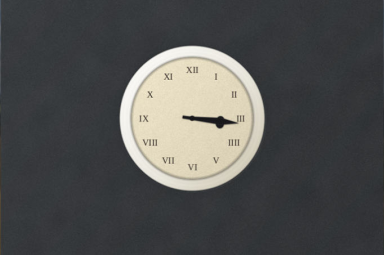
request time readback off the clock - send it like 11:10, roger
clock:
3:16
